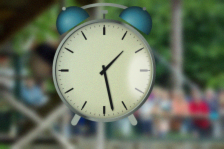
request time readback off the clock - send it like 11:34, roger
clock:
1:28
